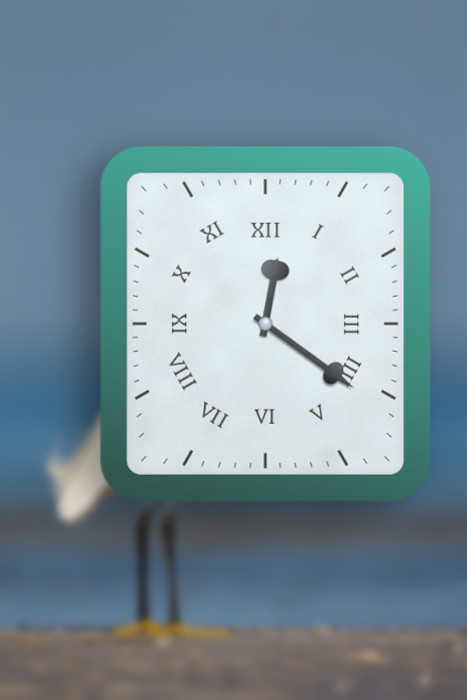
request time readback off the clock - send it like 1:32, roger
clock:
12:21
